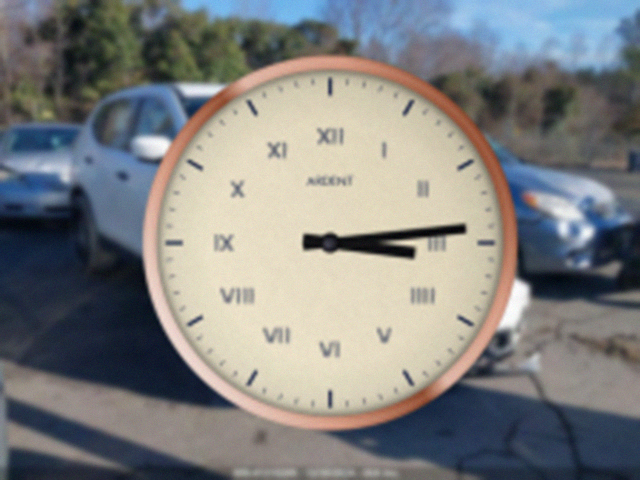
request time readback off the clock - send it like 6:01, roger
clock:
3:14
